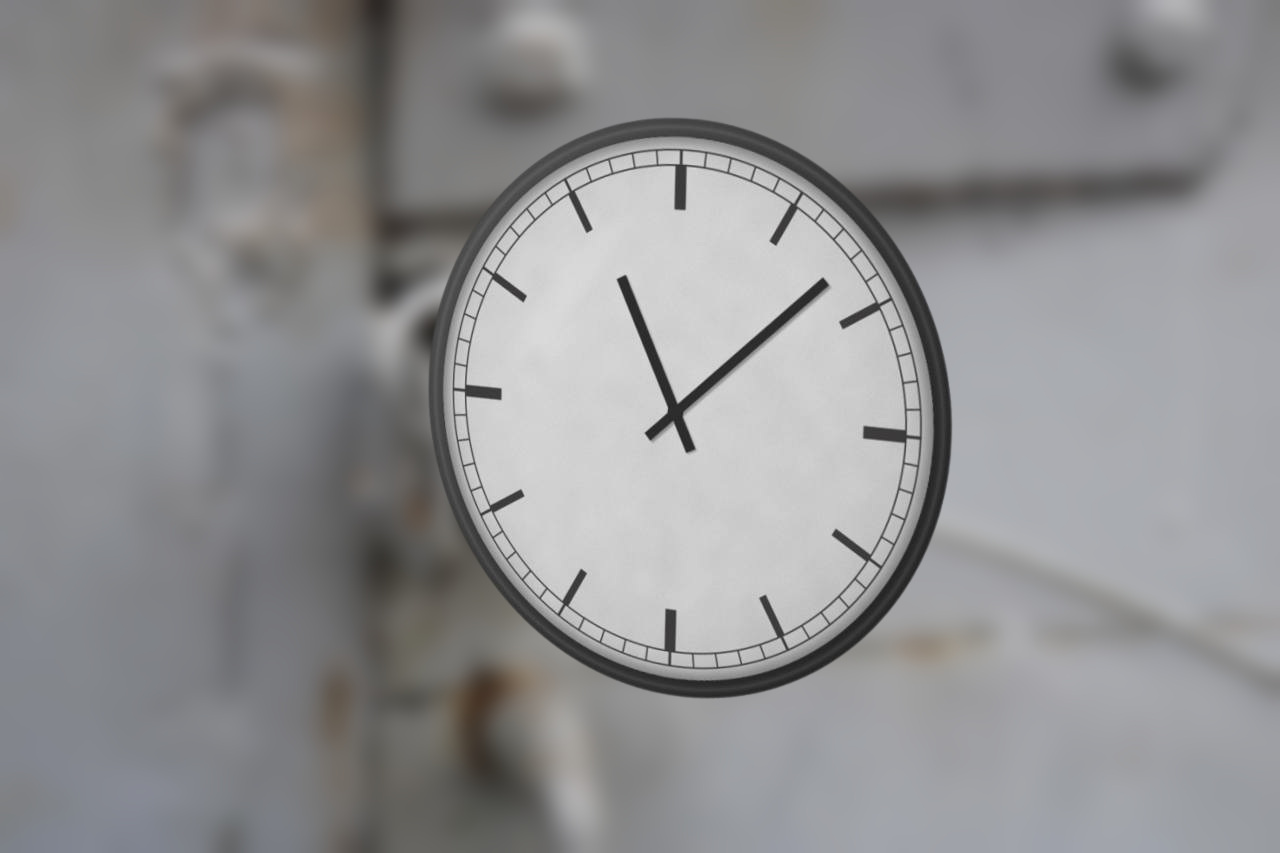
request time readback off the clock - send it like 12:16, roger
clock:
11:08
